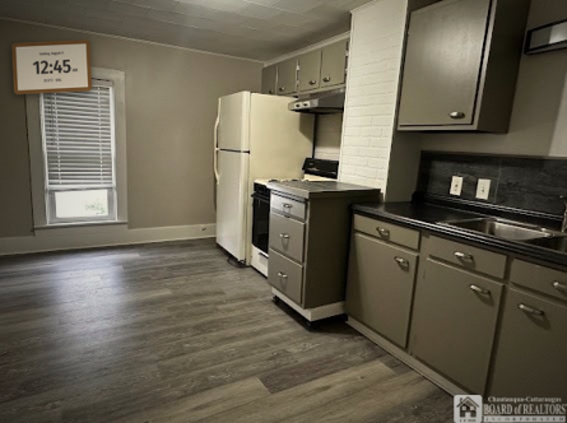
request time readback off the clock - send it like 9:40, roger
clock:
12:45
